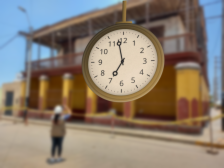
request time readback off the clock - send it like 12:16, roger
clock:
6:58
